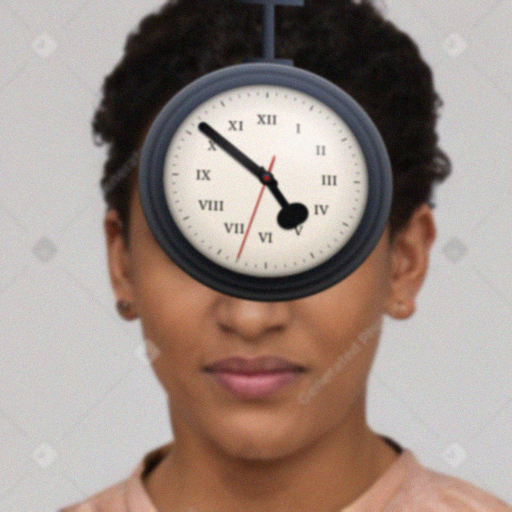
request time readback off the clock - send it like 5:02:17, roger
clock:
4:51:33
